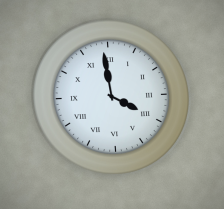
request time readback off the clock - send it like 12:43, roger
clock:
3:59
